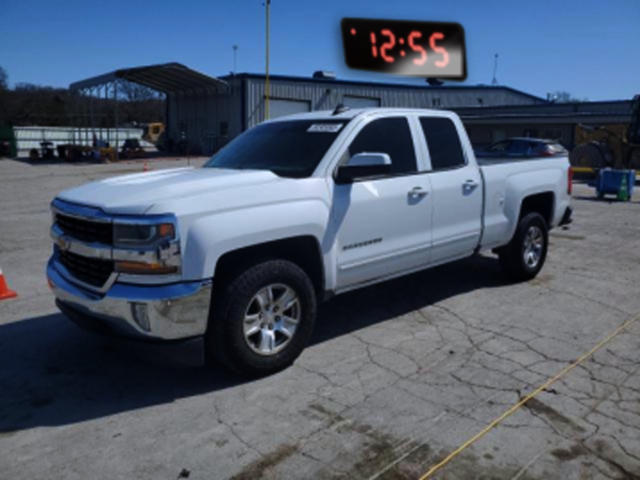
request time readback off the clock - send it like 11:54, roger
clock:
12:55
